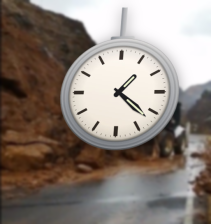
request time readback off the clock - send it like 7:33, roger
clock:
1:22
